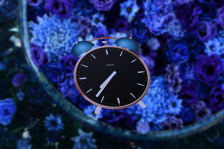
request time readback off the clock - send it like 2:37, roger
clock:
7:37
